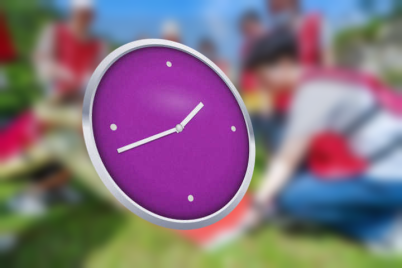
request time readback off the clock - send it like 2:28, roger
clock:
1:42
